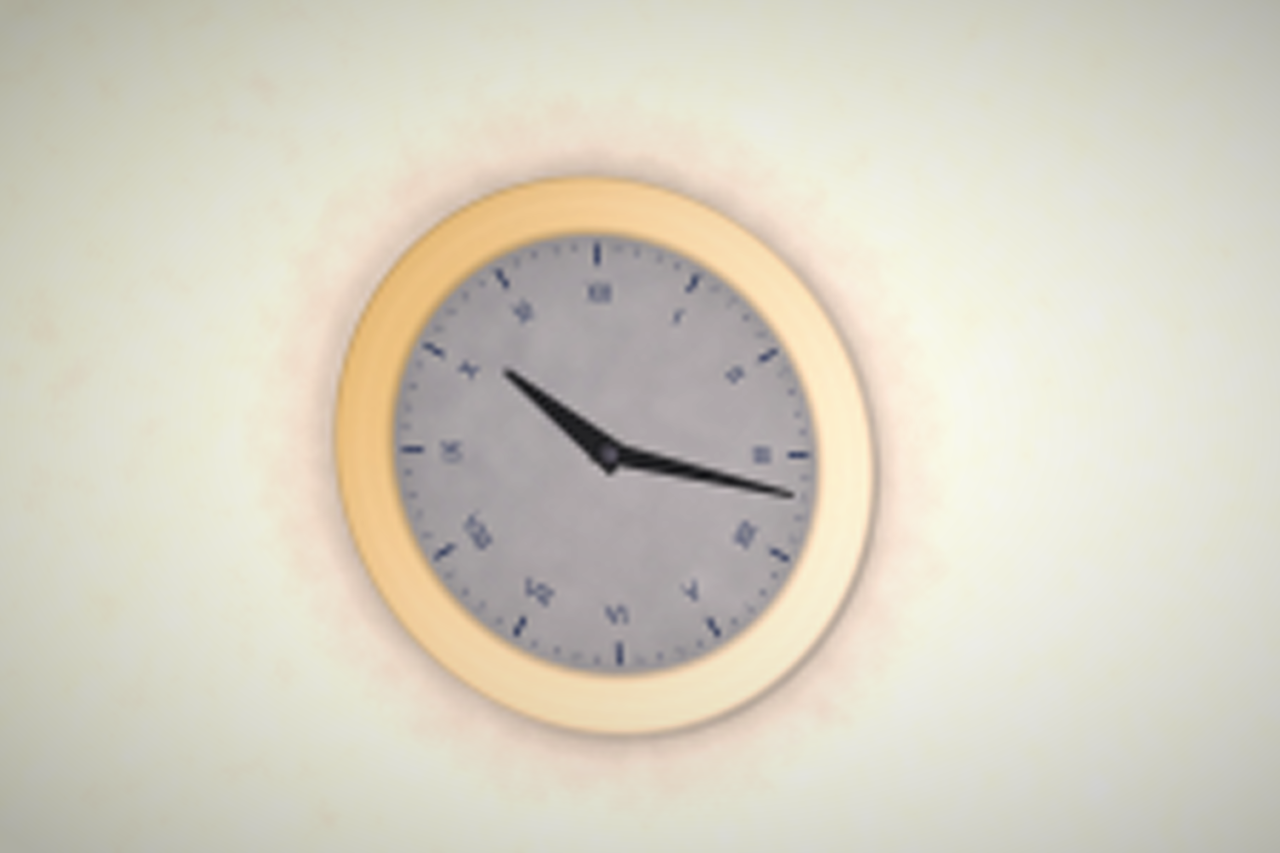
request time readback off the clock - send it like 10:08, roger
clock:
10:17
